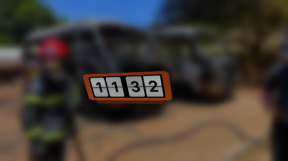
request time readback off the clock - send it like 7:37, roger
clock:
11:32
